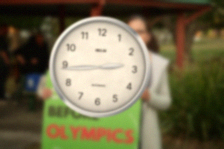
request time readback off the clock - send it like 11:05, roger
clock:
2:44
